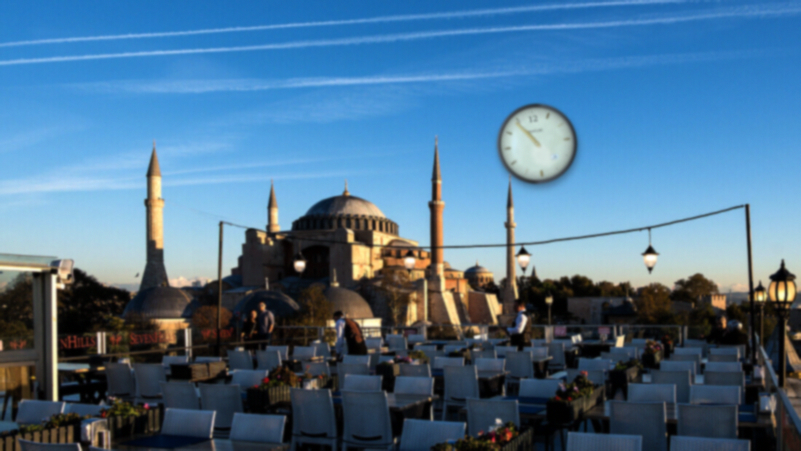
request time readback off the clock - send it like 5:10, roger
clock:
10:54
